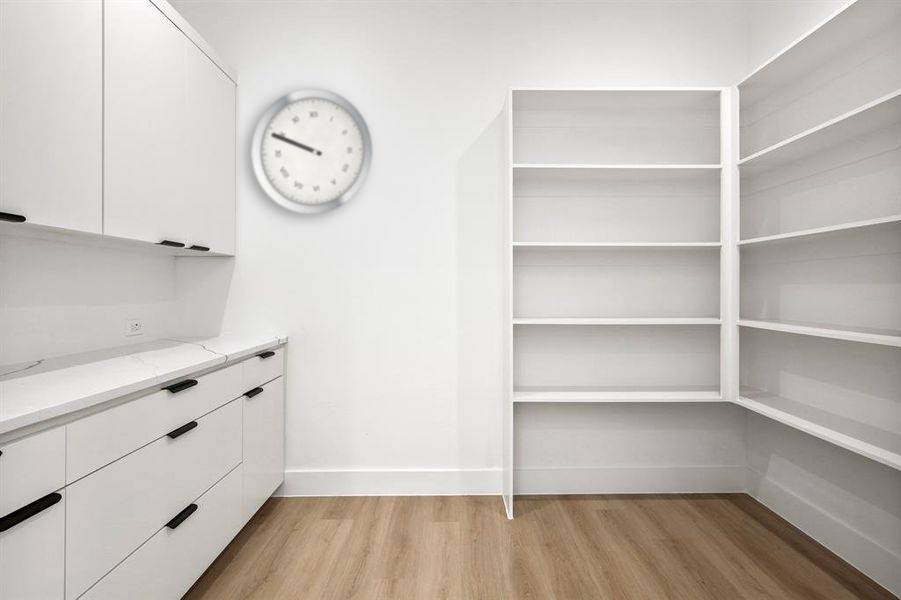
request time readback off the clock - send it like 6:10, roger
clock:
9:49
